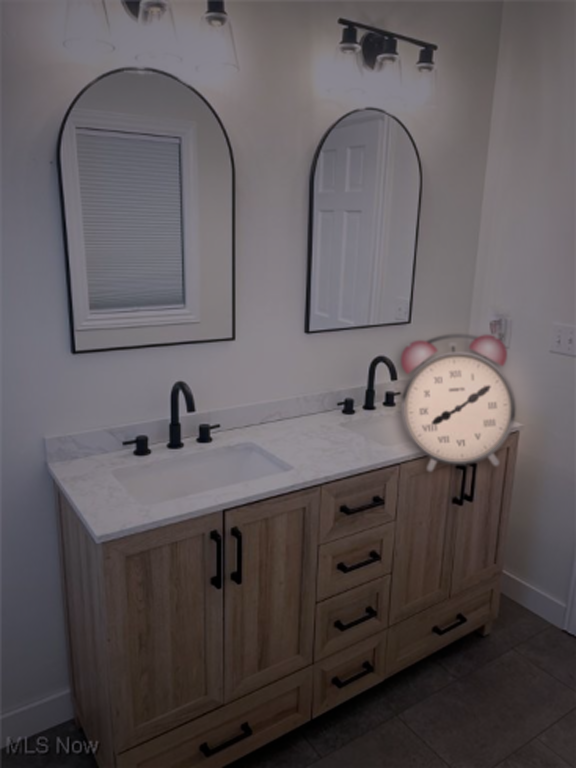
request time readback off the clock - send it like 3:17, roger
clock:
8:10
